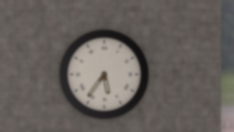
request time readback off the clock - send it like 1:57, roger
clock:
5:36
